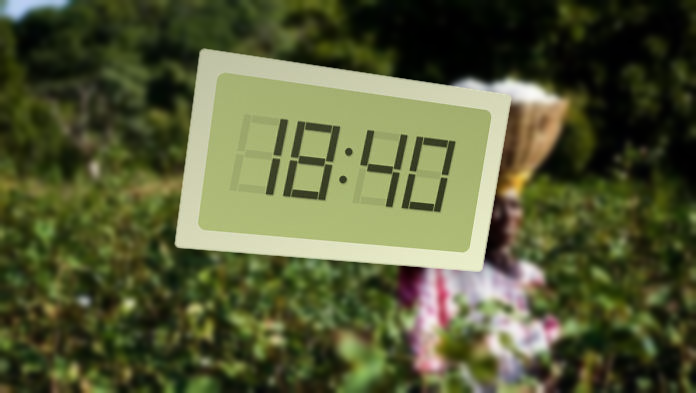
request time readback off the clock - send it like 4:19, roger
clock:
18:40
